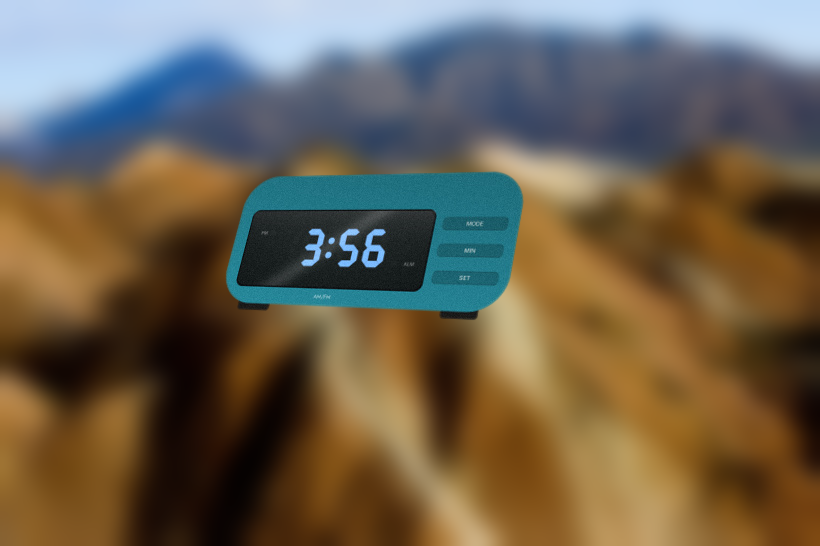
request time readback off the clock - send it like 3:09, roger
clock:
3:56
